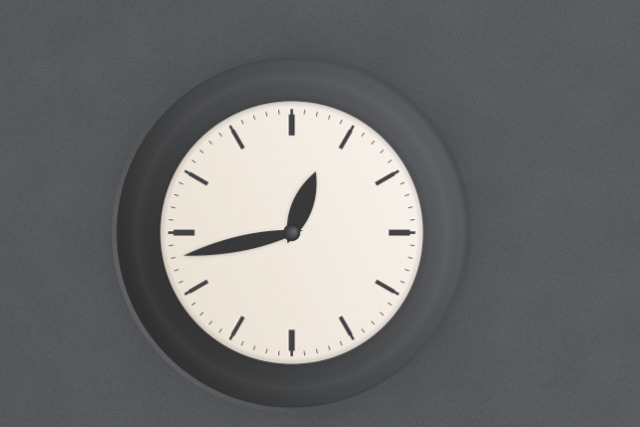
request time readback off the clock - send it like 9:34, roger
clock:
12:43
